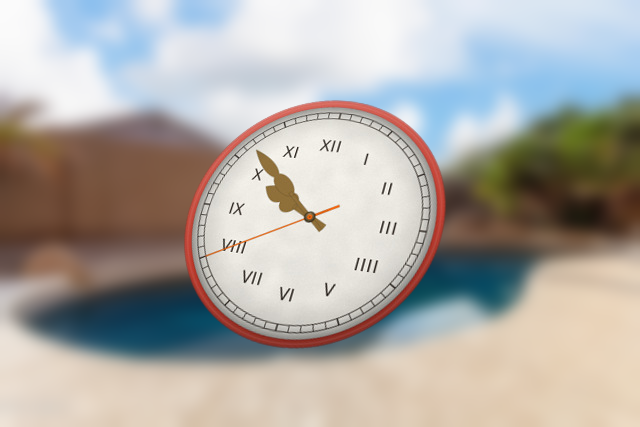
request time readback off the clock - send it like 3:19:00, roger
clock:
9:51:40
